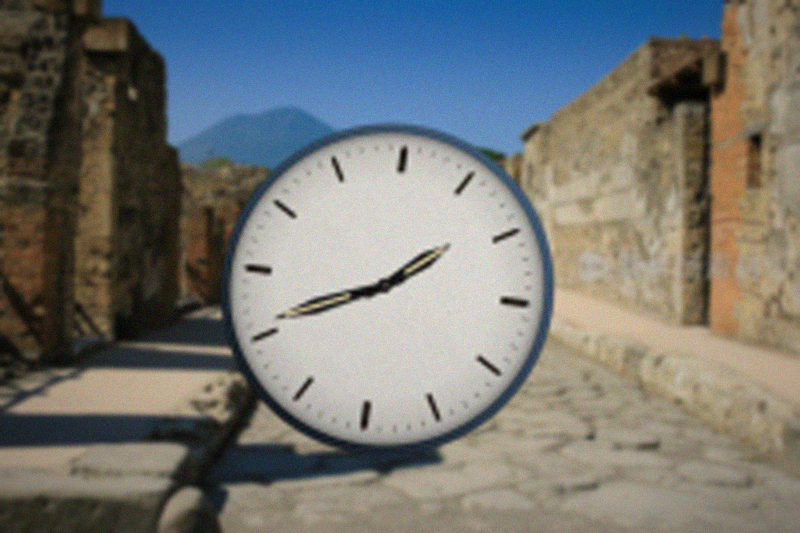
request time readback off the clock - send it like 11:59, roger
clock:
1:41
